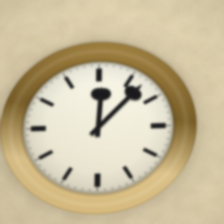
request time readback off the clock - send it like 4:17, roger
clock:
12:07
